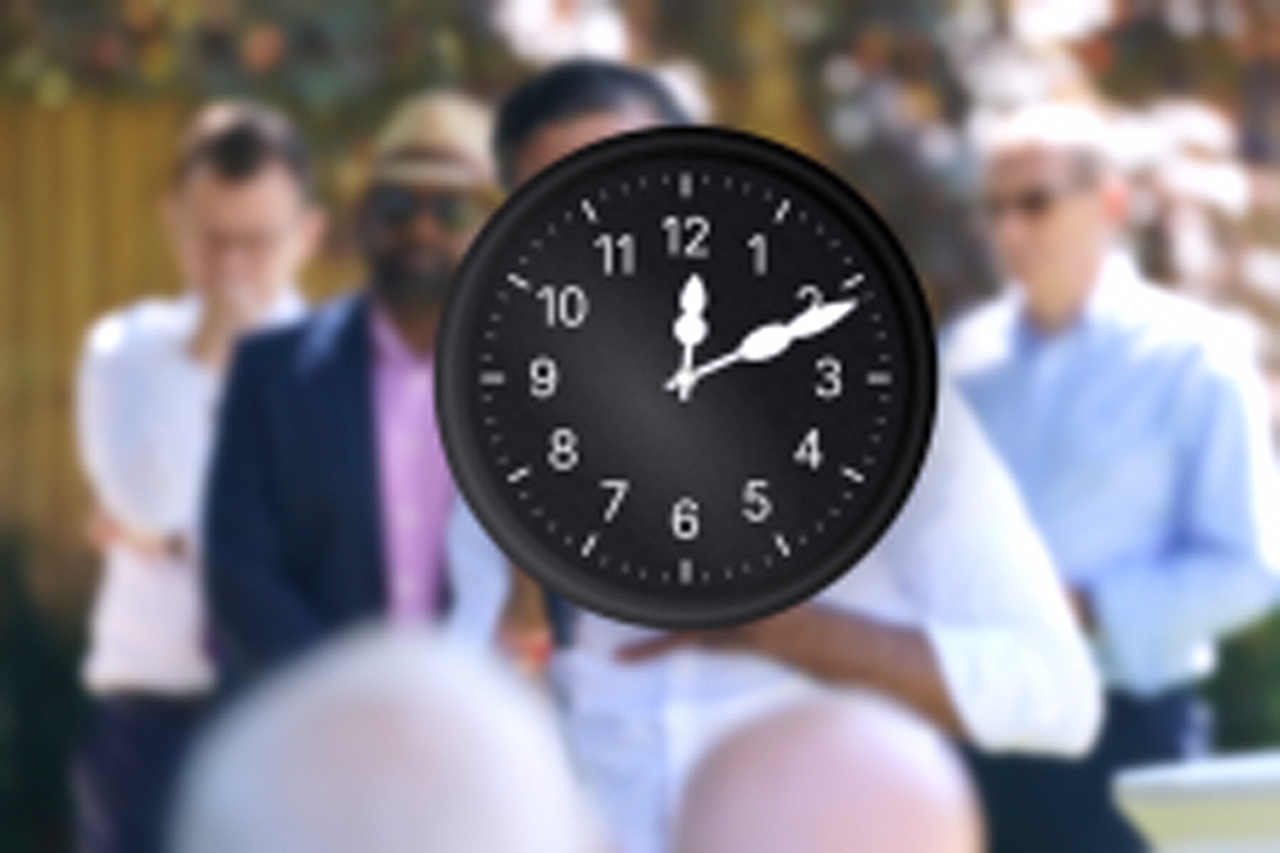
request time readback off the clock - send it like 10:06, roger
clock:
12:11
